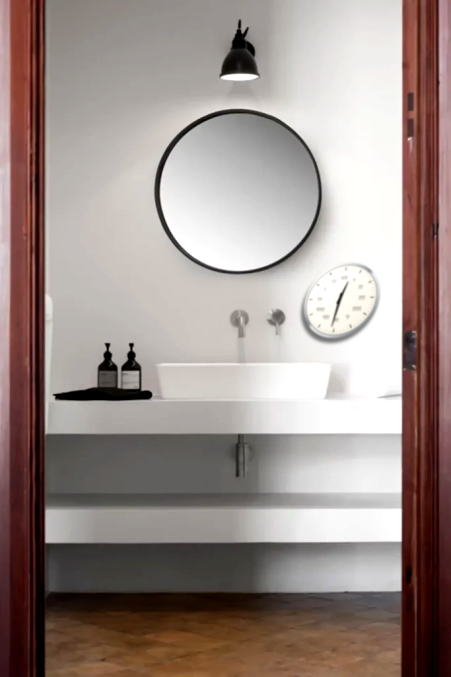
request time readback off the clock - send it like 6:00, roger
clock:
12:31
